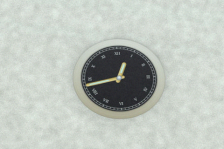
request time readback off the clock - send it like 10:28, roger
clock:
12:43
